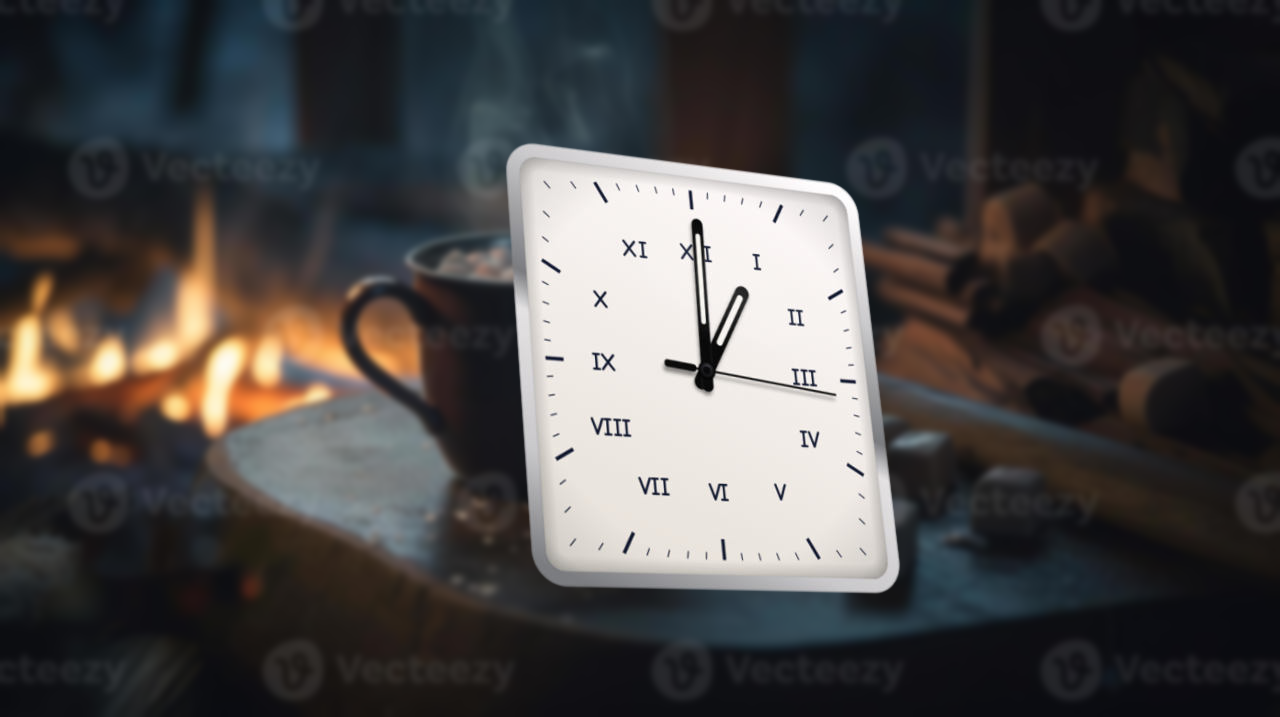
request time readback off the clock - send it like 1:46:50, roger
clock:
1:00:16
